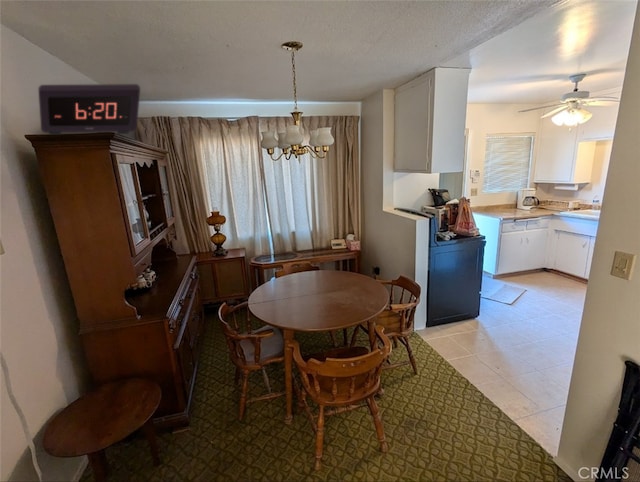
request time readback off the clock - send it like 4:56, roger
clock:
6:20
